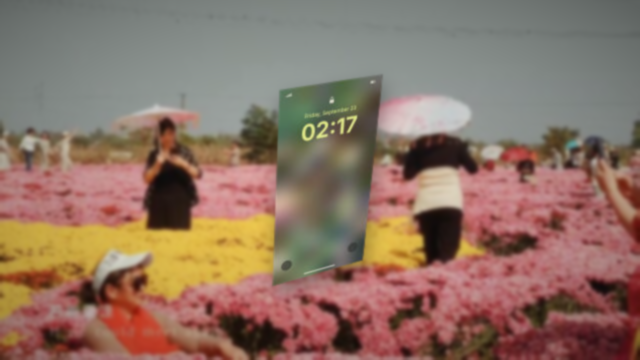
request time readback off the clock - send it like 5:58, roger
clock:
2:17
